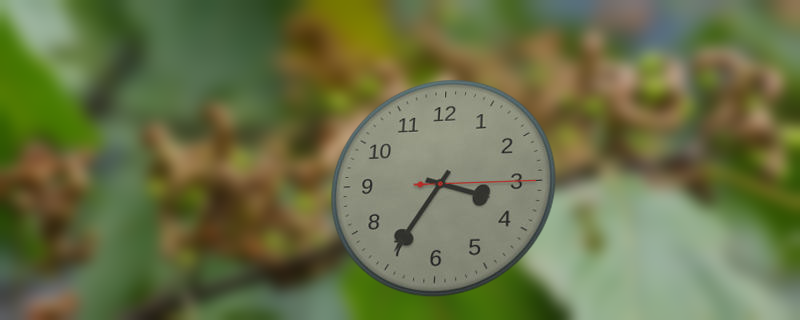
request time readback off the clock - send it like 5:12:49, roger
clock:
3:35:15
